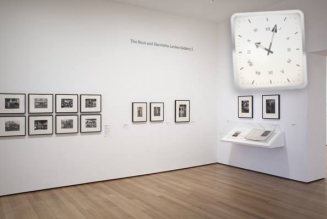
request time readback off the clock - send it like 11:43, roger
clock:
10:03
